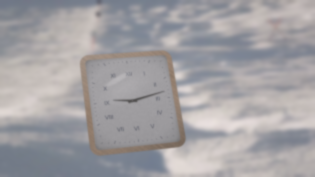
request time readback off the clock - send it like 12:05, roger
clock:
9:13
